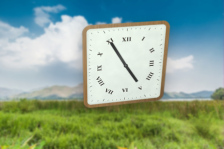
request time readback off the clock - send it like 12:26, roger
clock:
4:55
